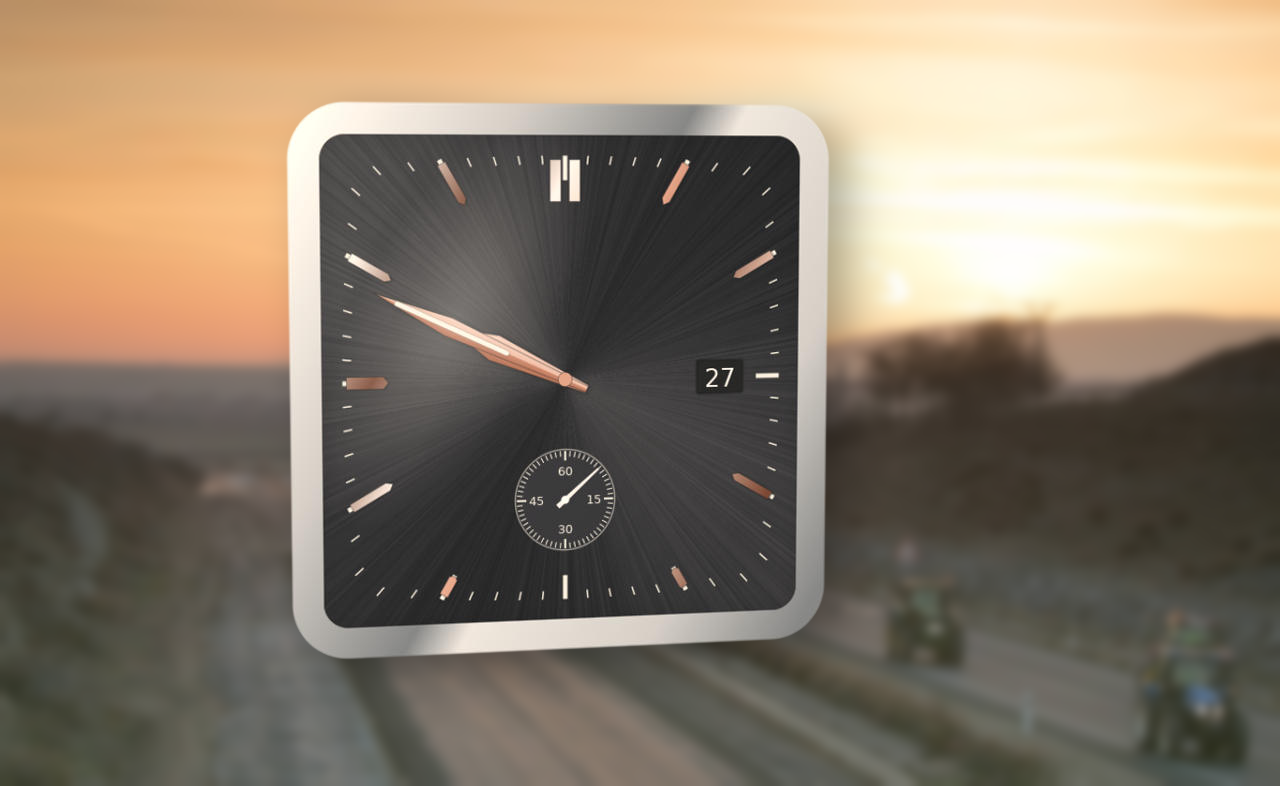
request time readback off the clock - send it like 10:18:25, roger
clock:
9:49:08
